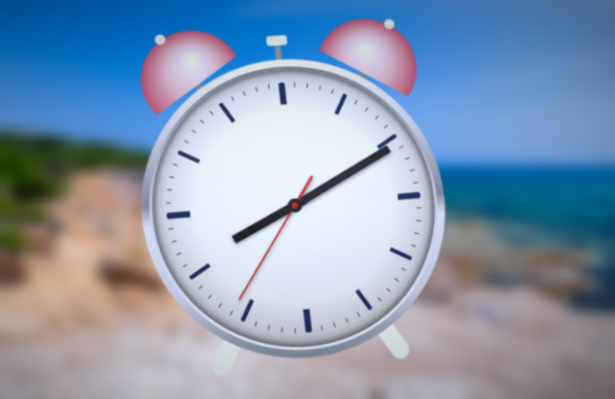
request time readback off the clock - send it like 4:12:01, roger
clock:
8:10:36
